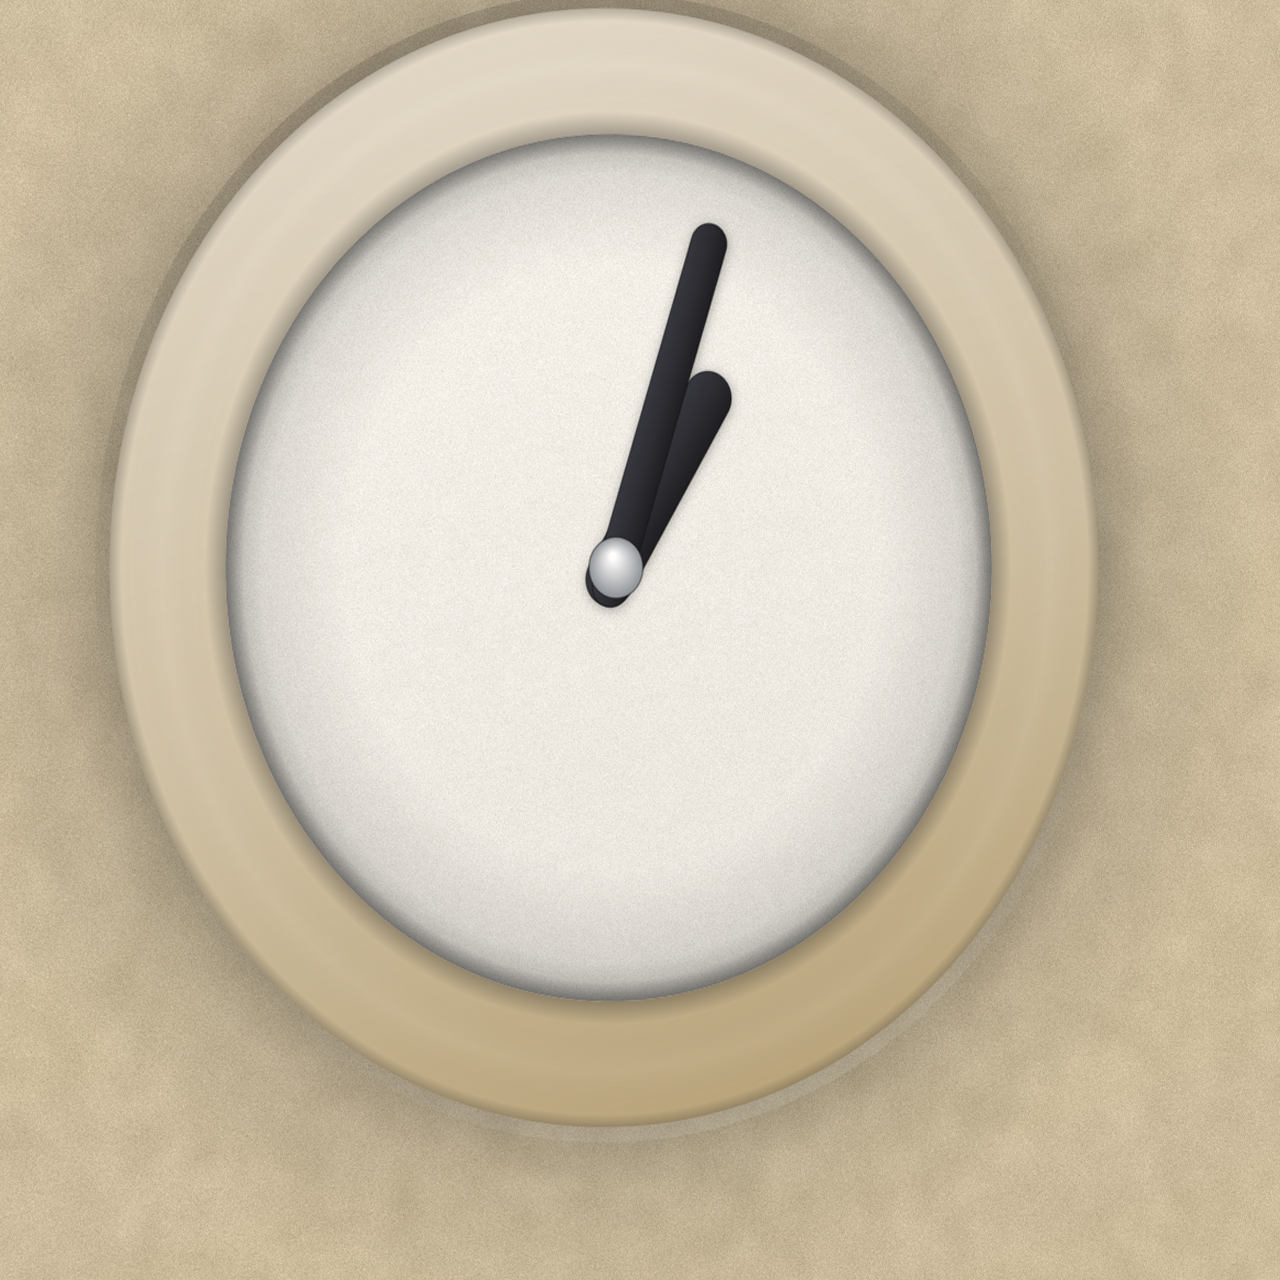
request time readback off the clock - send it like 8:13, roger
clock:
1:03
